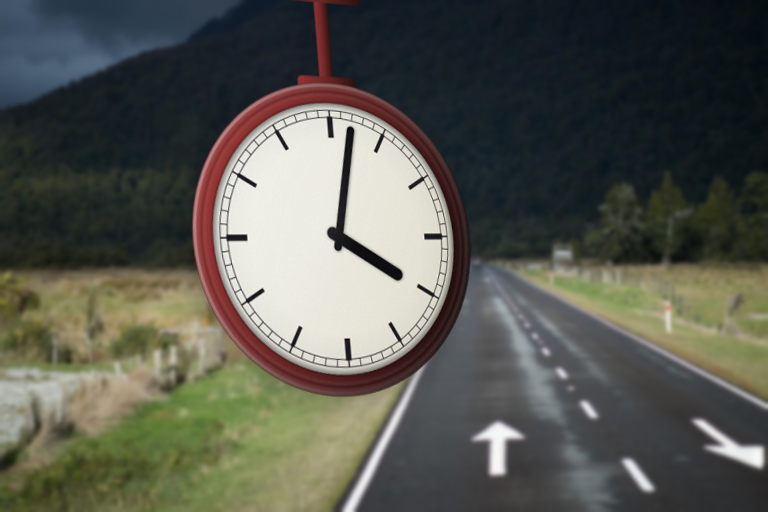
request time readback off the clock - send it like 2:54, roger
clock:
4:02
